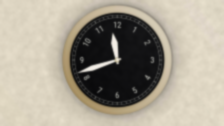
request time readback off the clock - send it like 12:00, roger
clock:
11:42
